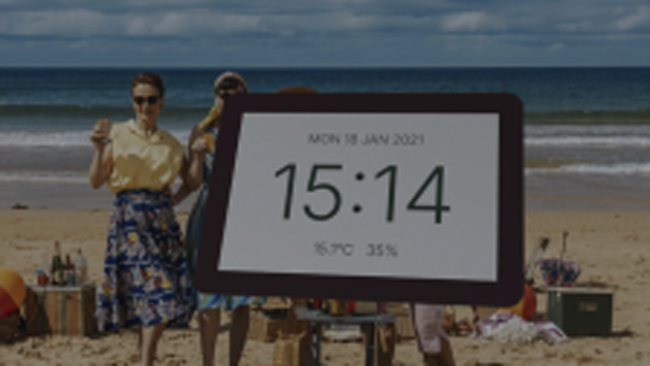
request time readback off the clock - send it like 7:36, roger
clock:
15:14
